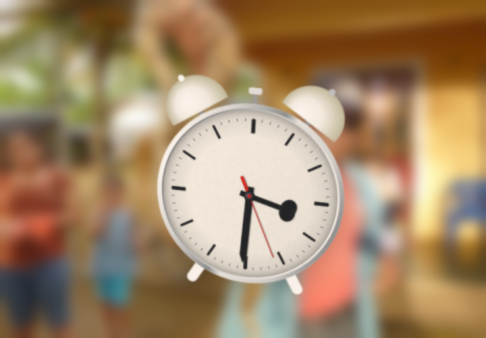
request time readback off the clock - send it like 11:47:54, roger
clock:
3:30:26
